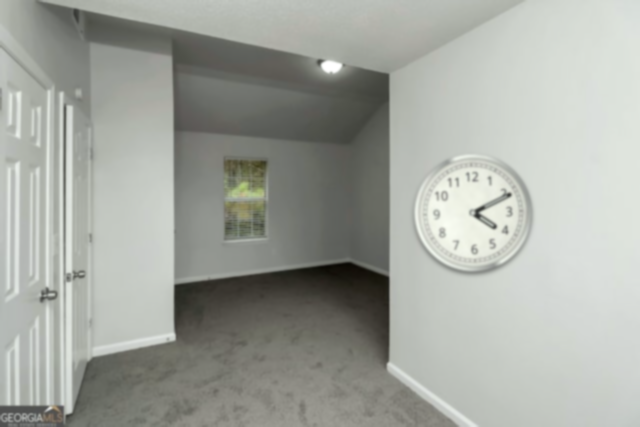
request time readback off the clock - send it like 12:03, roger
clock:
4:11
